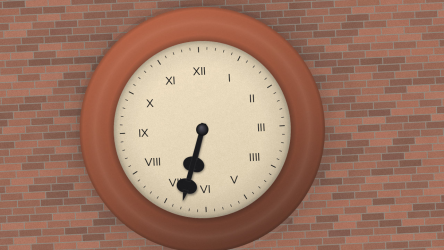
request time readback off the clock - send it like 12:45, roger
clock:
6:33
